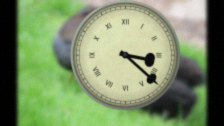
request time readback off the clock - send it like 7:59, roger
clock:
3:22
